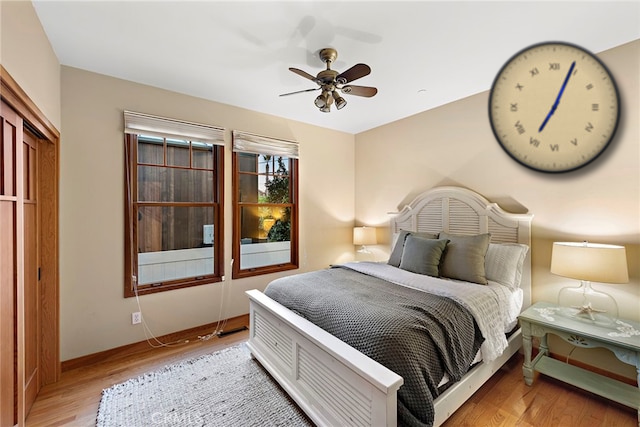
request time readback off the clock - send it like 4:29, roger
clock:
7:04
